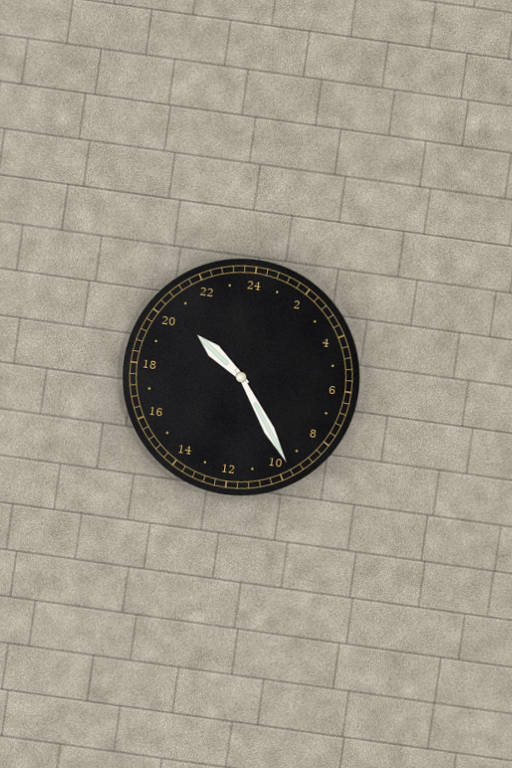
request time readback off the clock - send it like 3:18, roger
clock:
20:24
